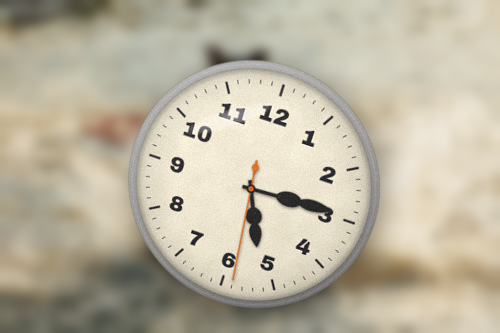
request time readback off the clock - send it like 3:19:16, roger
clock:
5:14:29
